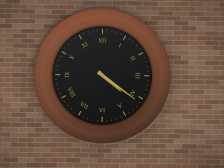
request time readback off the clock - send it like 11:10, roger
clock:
4:21
